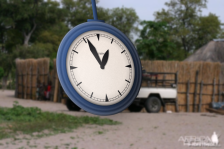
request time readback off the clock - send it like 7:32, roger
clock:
12:56
